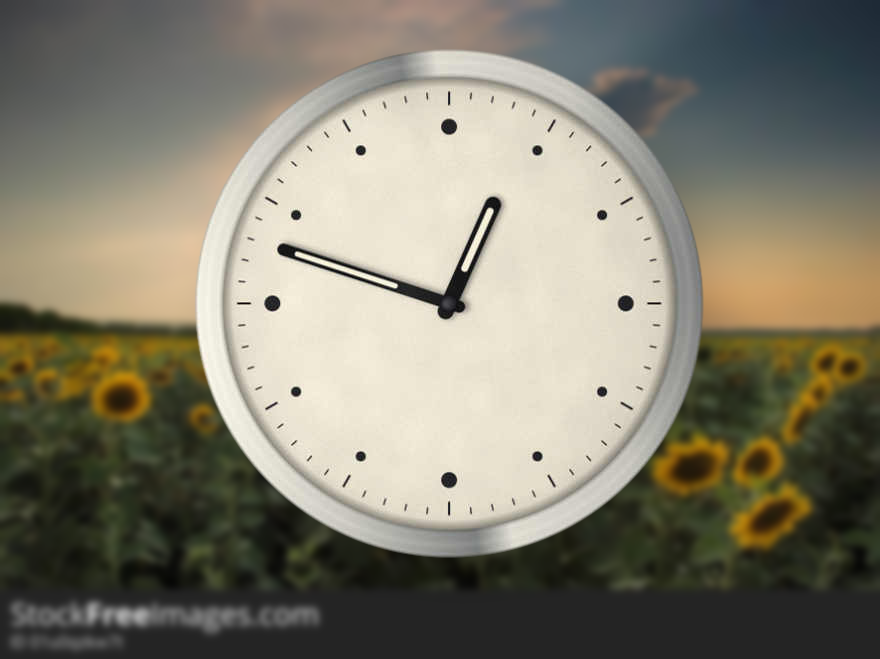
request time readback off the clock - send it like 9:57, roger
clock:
12:48
